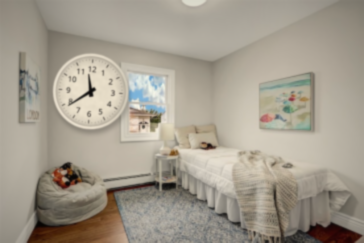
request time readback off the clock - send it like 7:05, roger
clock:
11:39
